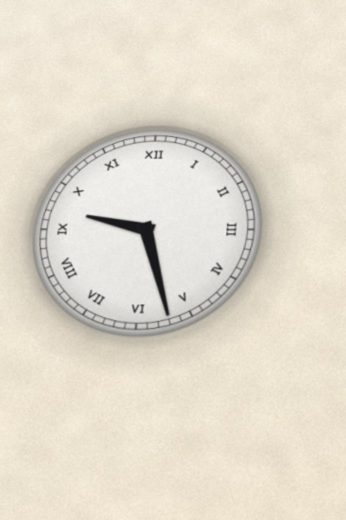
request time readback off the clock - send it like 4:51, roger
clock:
9:27
